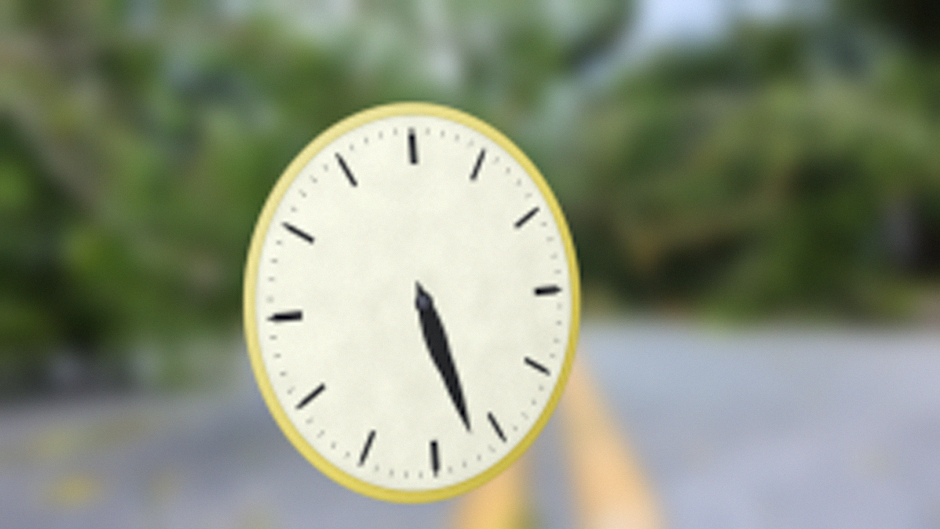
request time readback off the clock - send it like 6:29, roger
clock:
5:27
